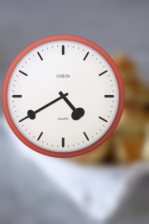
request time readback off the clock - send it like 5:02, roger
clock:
4:40
